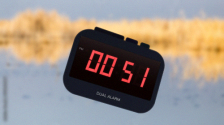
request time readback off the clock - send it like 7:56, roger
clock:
0:51
